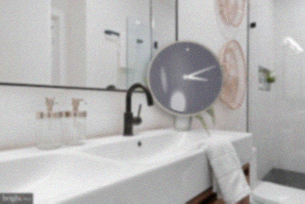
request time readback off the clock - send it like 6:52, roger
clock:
3:11
